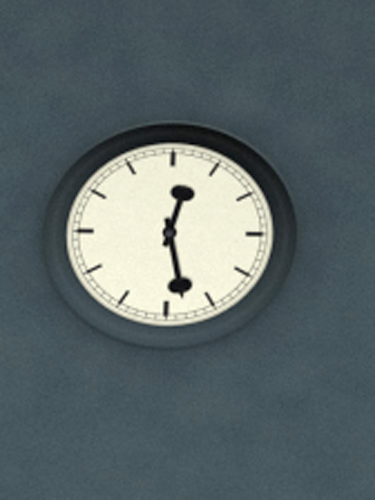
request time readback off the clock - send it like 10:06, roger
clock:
12:28
